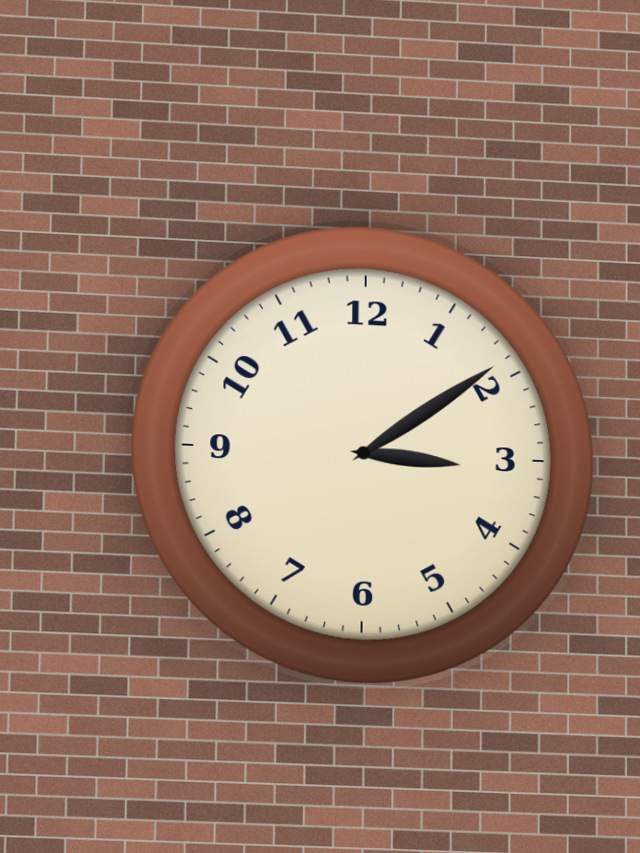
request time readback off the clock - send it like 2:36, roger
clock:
3:09
